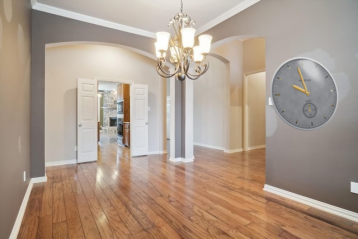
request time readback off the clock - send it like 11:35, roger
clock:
9:58
